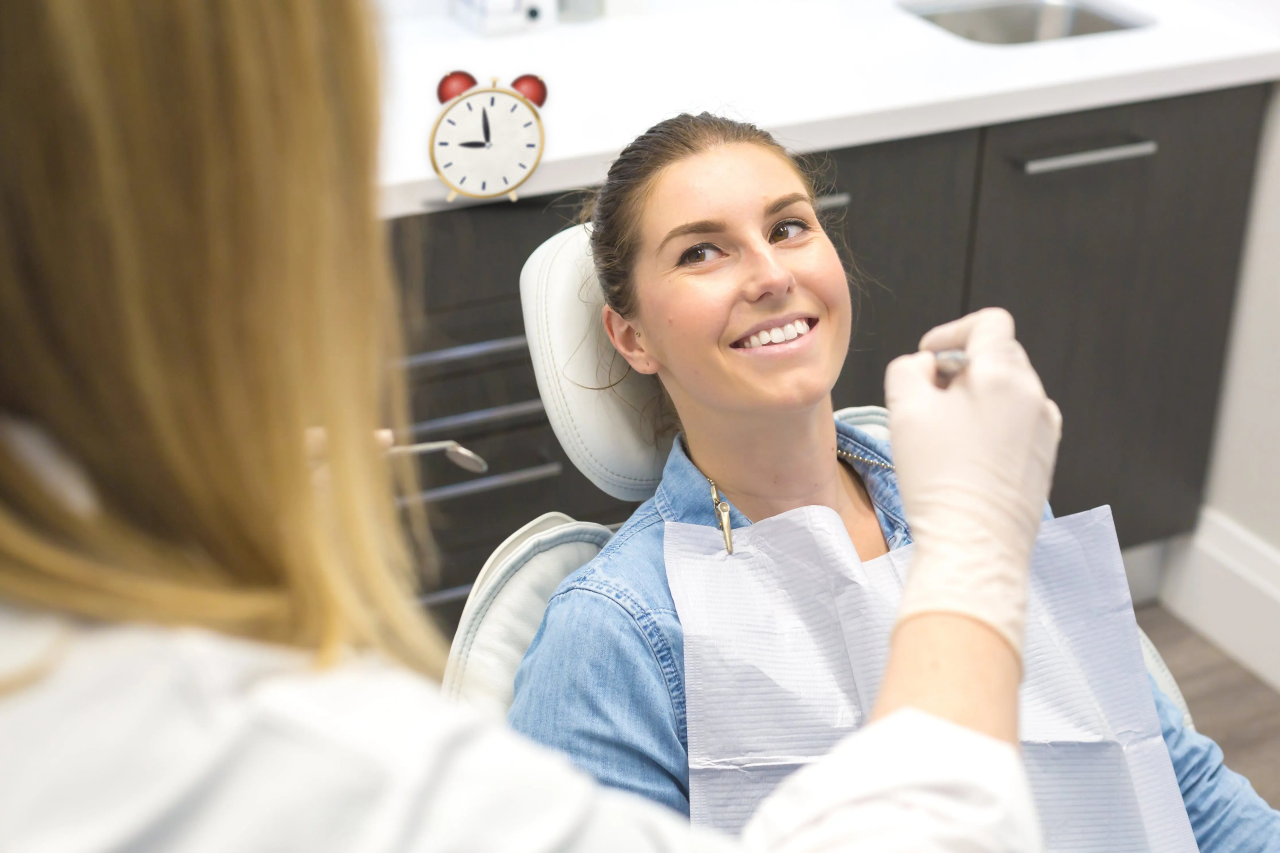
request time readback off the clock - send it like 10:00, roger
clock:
8:58
